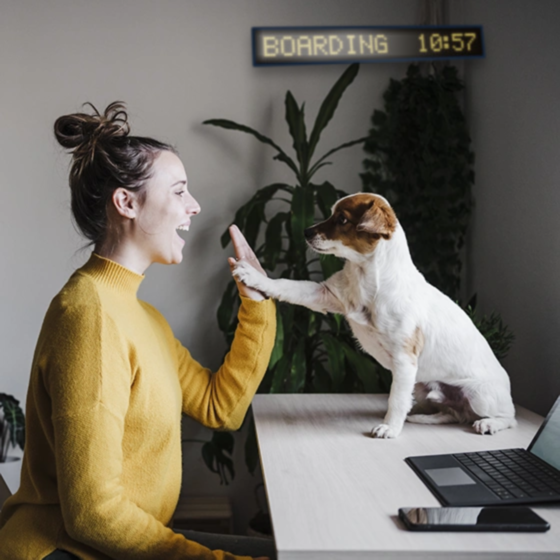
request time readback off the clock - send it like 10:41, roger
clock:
10:57
